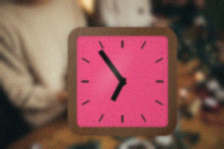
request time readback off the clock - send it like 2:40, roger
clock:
6:54
